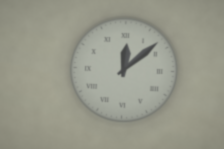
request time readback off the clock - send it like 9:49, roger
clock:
12:08
